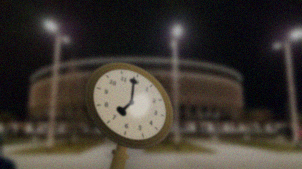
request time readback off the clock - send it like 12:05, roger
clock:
6:59
